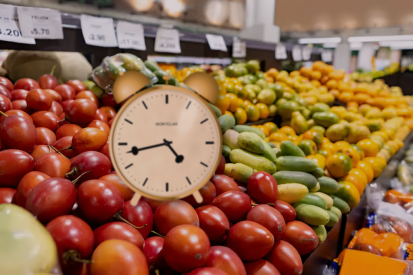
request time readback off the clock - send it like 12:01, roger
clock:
4:43
